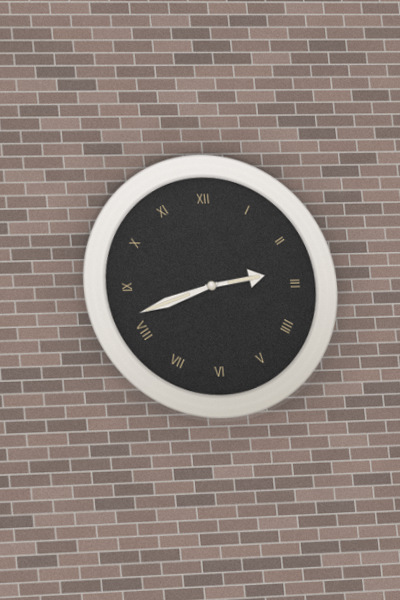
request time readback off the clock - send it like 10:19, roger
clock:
2:42
